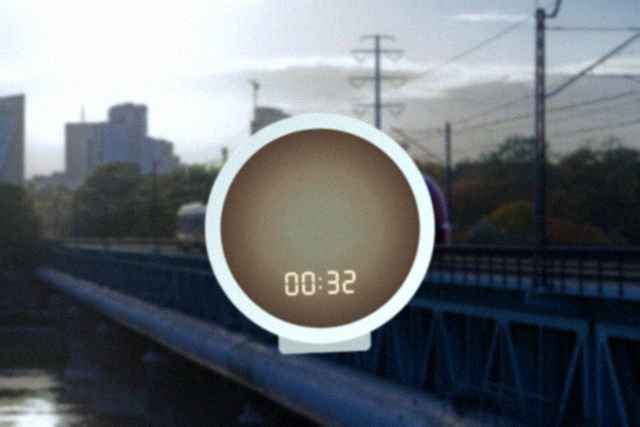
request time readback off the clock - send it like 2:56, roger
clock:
0:32
